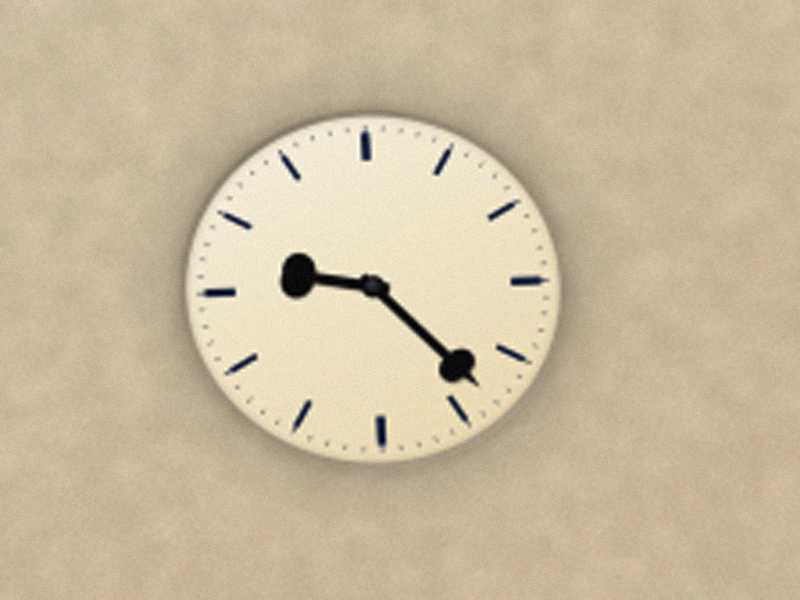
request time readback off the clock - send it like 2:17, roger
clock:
9:23
